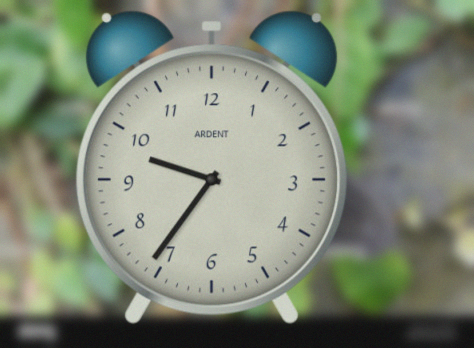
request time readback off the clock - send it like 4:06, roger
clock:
9:36
